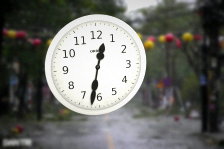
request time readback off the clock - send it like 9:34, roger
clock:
12:32
